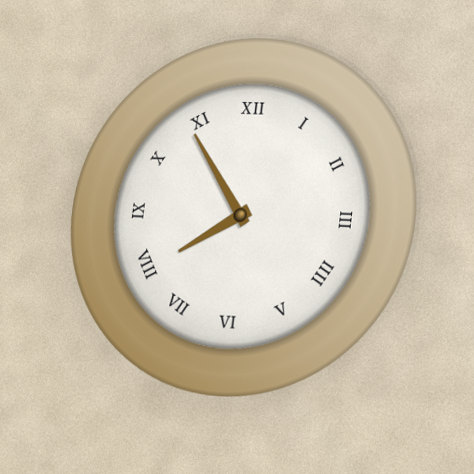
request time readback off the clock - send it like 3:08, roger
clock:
7:54
